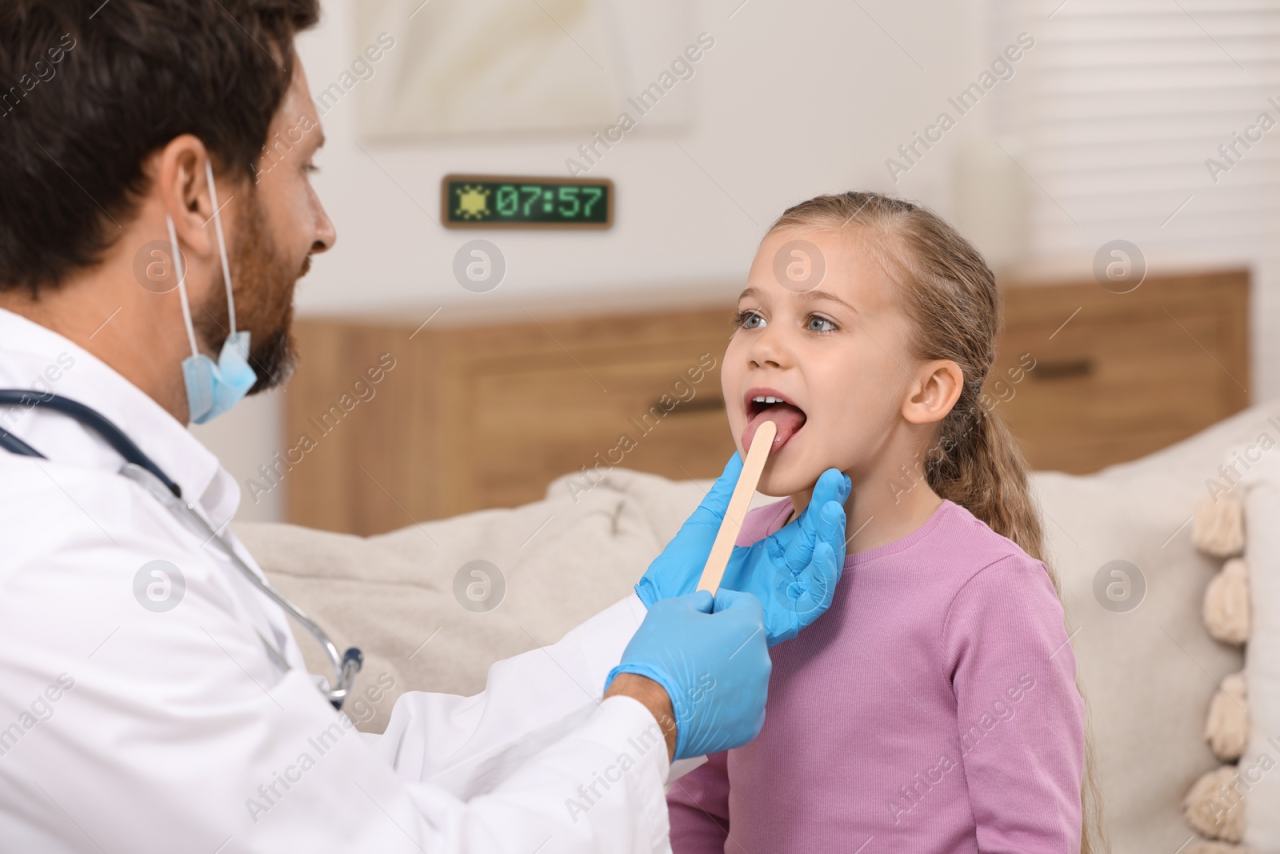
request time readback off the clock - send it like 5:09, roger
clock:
7:57
